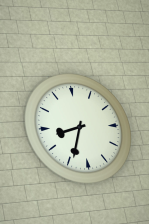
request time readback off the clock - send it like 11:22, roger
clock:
8:34
